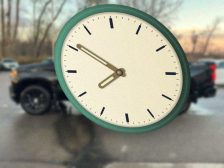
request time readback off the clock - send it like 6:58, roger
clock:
7:51
